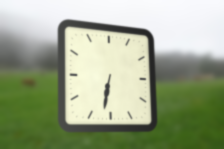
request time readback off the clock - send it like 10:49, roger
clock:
6:32
